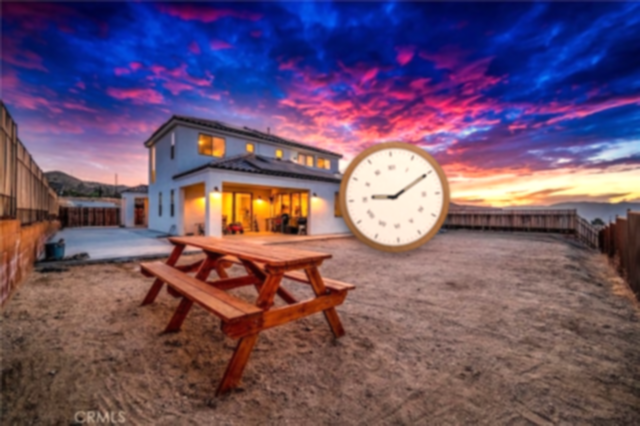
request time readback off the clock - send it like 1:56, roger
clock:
9:10
